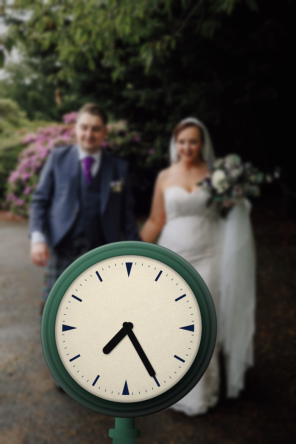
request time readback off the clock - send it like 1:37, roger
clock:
7:25
